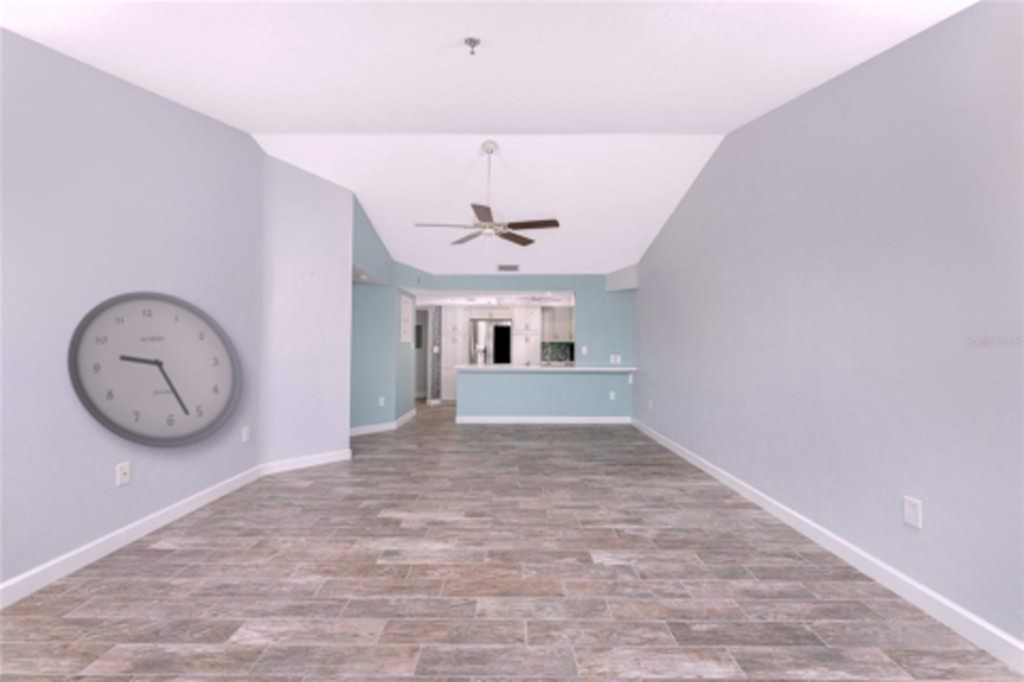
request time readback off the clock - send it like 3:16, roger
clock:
9:27
